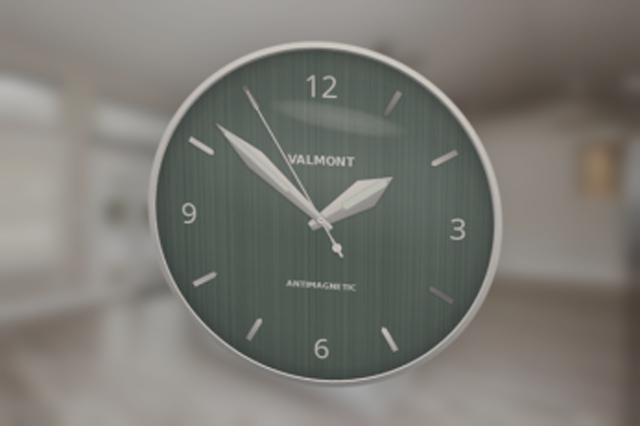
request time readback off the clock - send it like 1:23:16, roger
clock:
1:51:55
